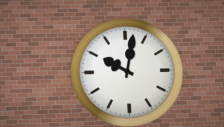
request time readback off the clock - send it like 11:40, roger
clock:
10:02
